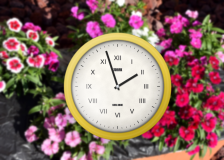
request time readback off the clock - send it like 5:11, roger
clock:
1:57
